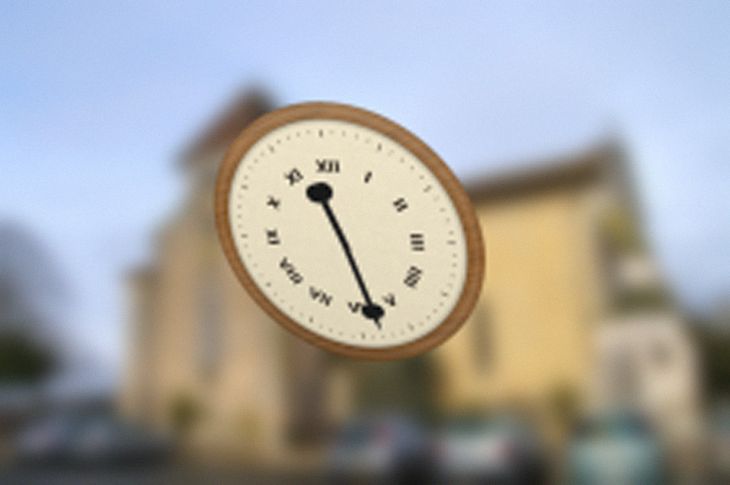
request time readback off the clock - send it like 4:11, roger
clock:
11:28
